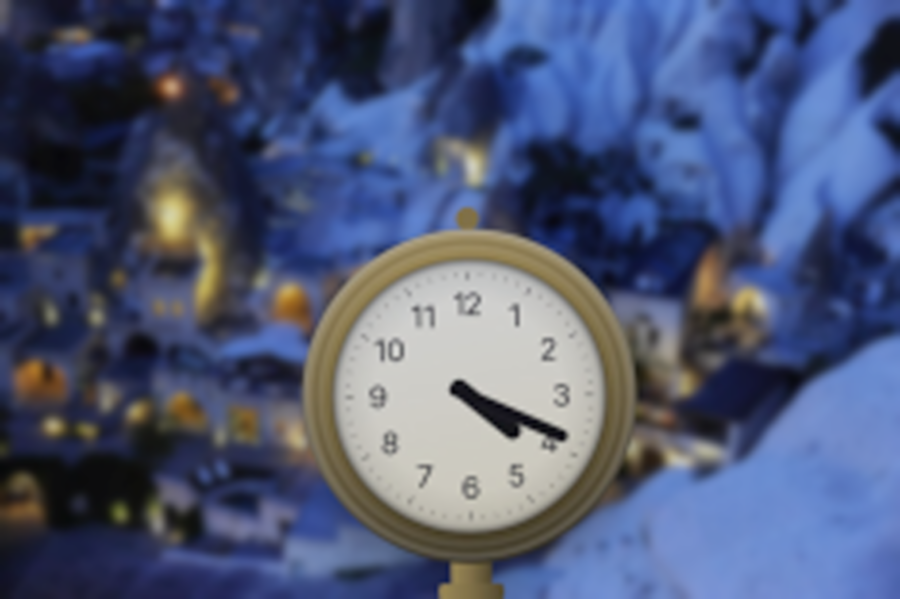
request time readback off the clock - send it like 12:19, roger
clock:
4:19
